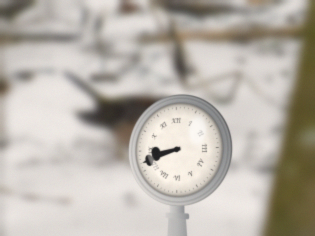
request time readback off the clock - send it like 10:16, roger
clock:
8:42
